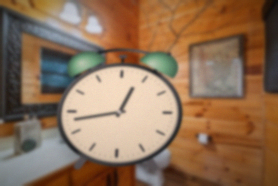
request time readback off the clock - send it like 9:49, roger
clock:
12:43
